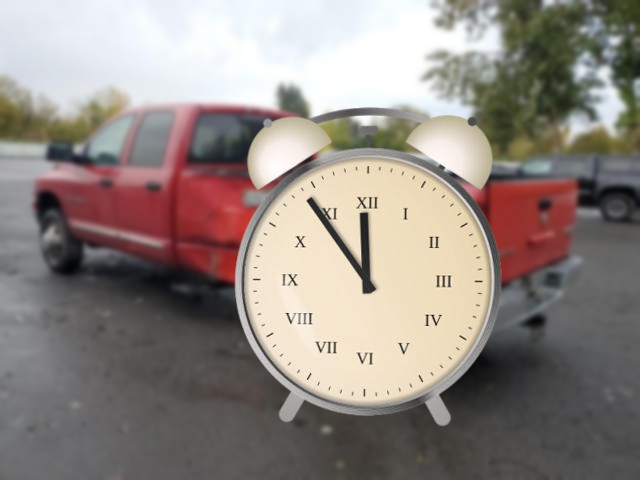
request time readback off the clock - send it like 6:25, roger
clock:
11:54
